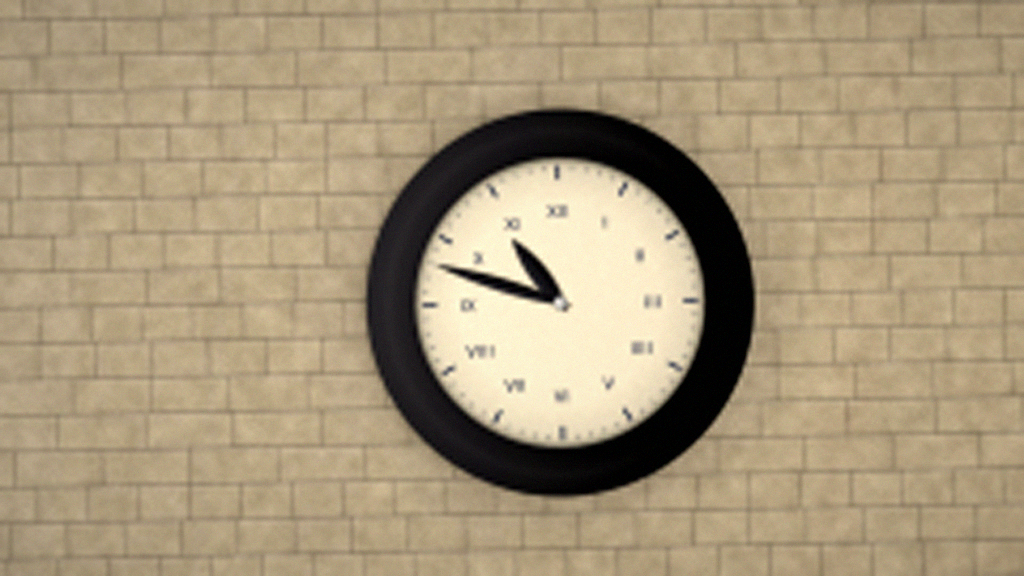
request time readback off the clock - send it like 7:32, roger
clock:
10:48
